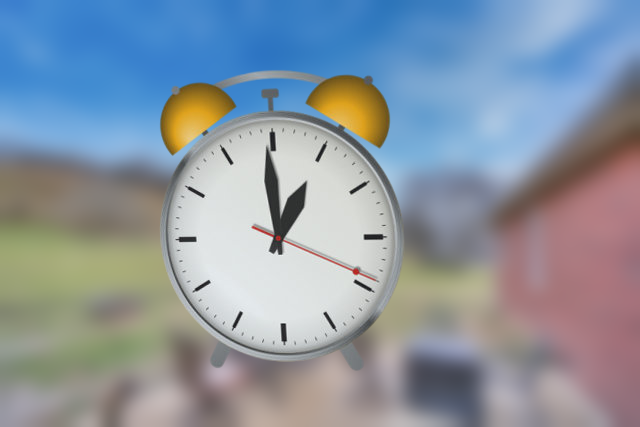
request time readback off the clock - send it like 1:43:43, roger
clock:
12:59:19
